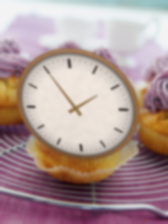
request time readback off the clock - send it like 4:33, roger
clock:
1:55
